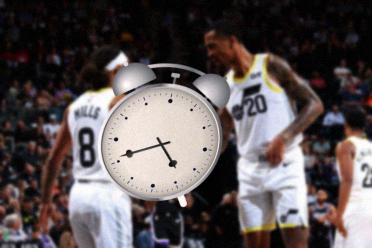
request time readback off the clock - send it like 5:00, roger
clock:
4:41
